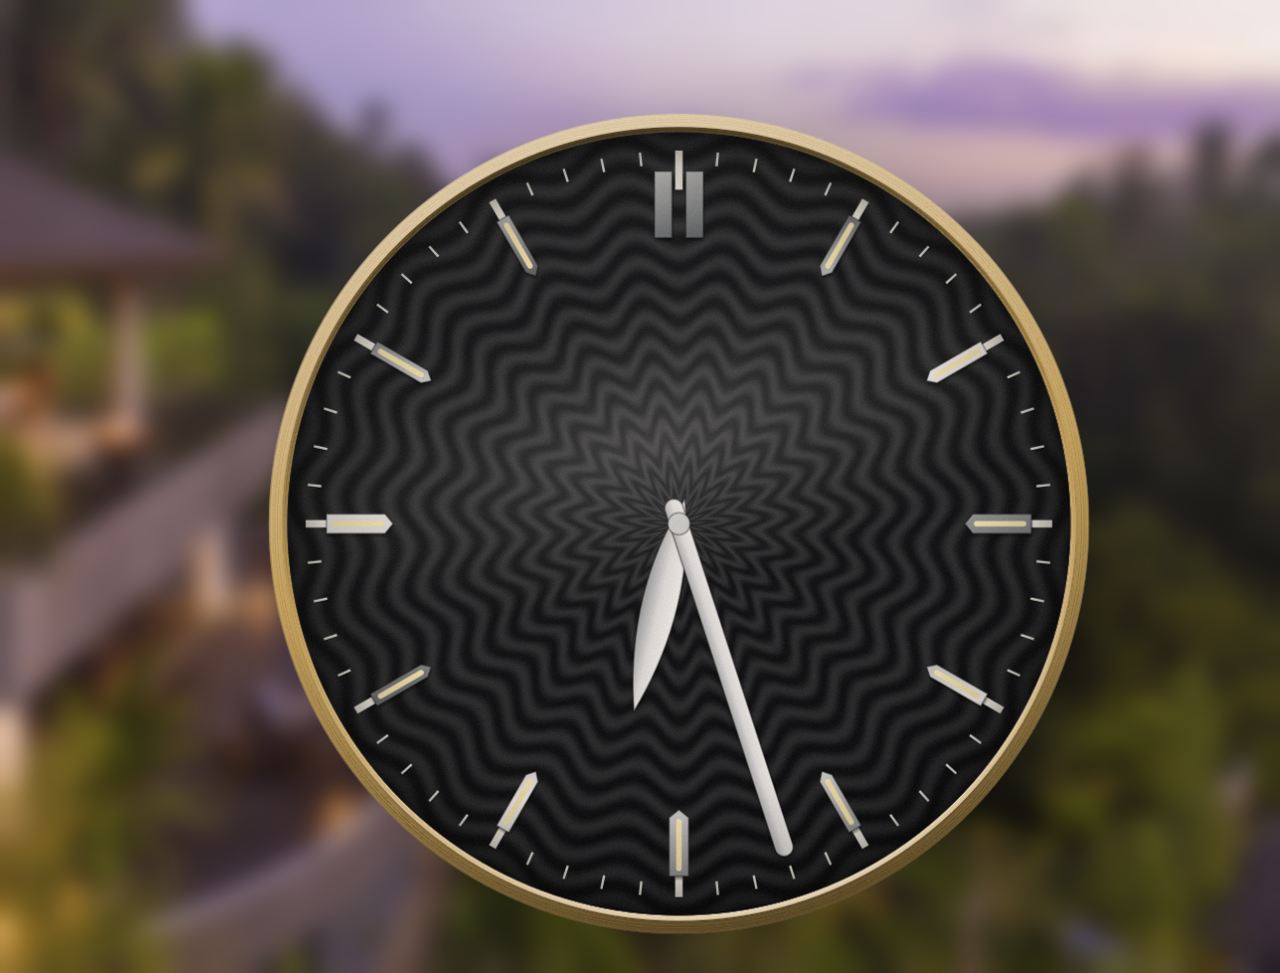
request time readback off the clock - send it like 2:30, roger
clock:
6:27
